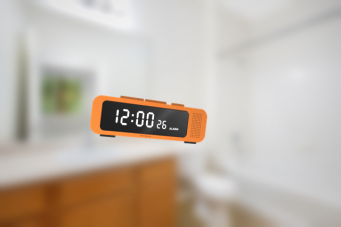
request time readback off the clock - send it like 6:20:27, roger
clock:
12:00:26
